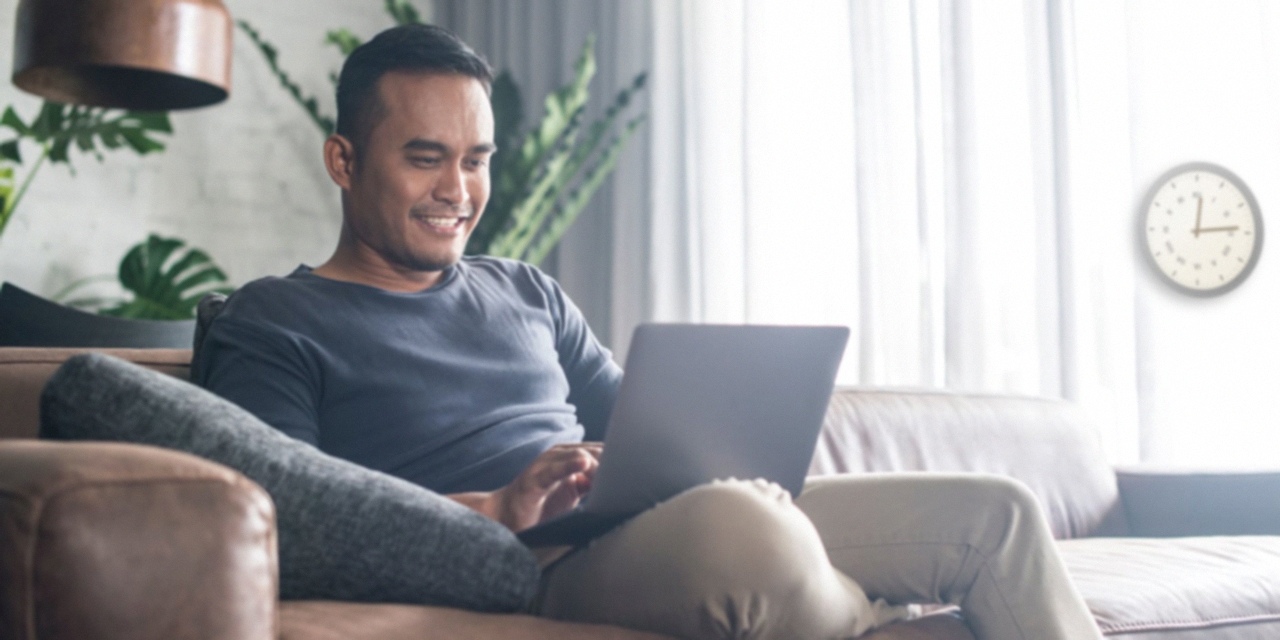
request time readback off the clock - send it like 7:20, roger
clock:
12:14
